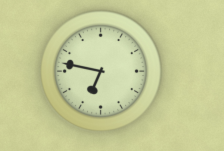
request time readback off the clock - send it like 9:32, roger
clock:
6:47
